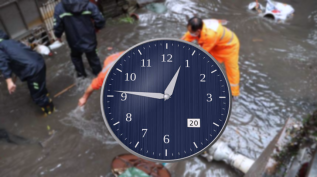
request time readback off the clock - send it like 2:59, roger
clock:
12:46
